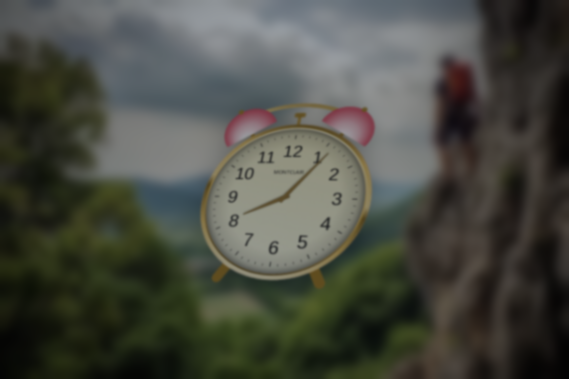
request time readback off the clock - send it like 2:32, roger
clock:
8:06
